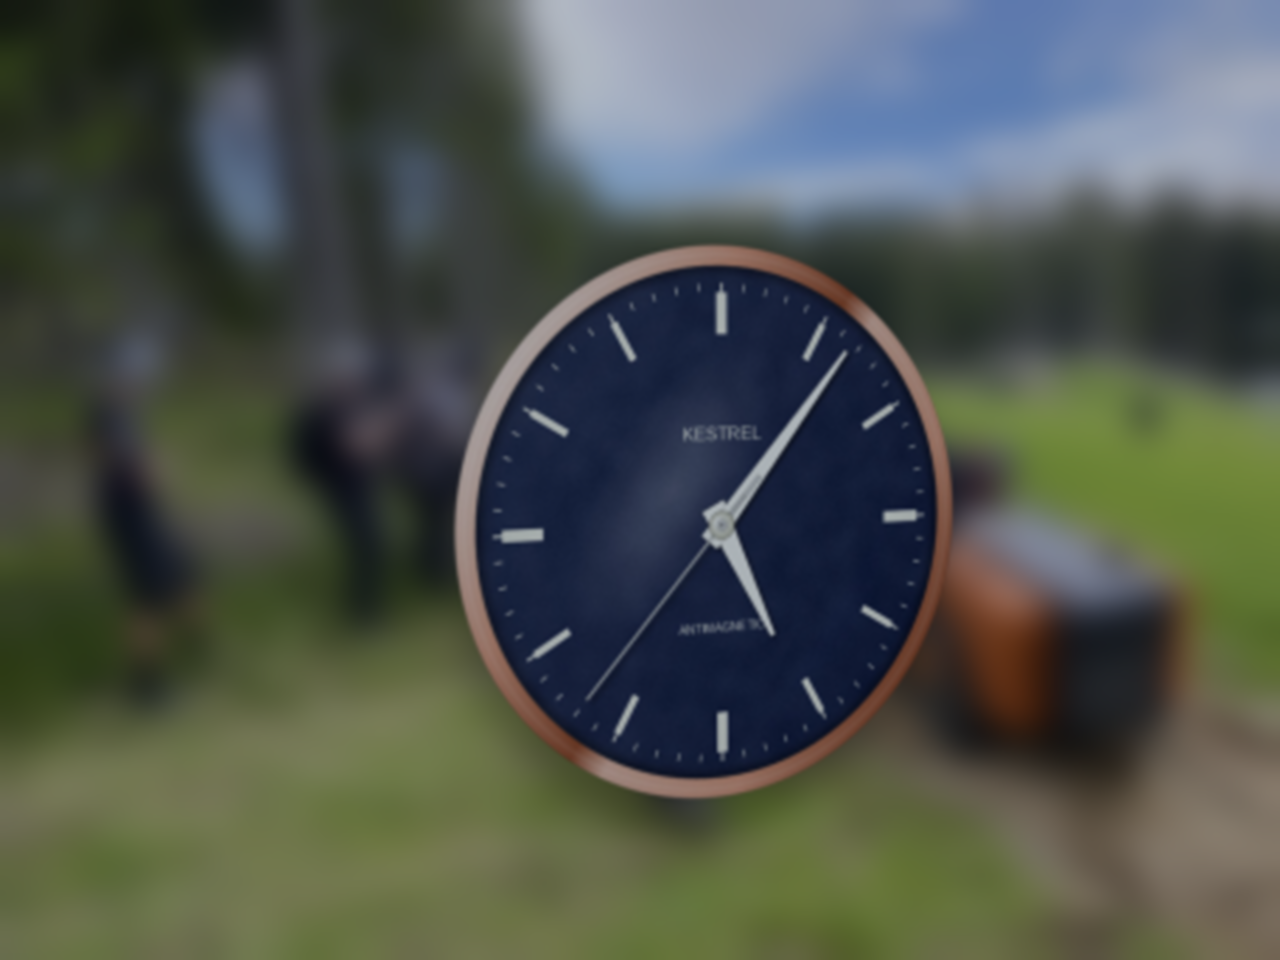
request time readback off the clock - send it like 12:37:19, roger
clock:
5:06:37
